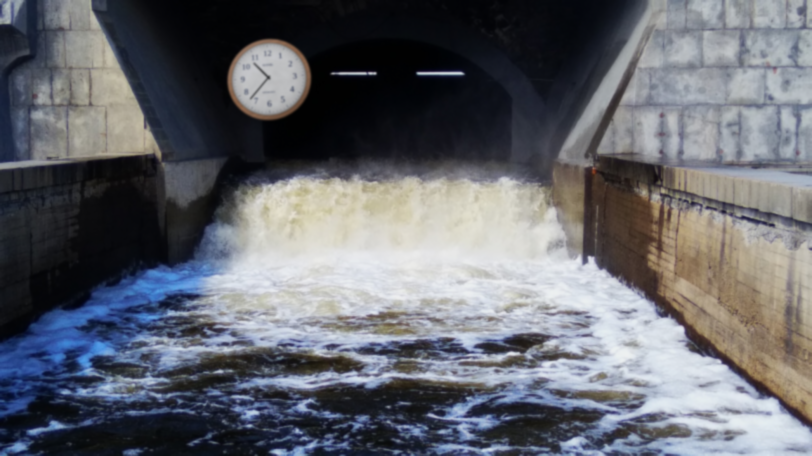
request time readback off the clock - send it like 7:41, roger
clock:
10:37
